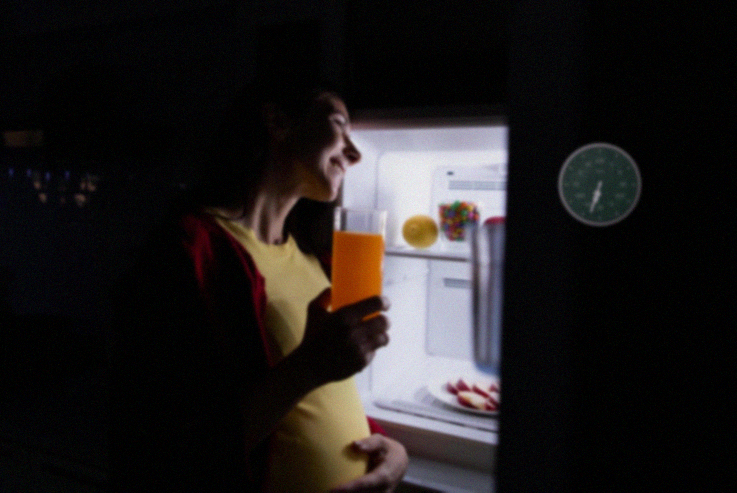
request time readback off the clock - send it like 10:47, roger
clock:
6:33
